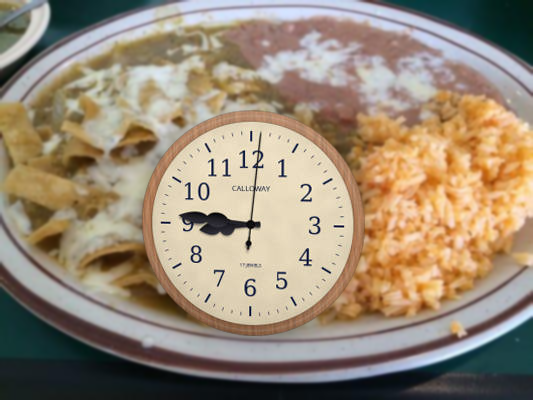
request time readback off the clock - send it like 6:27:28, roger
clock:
8:46:01
